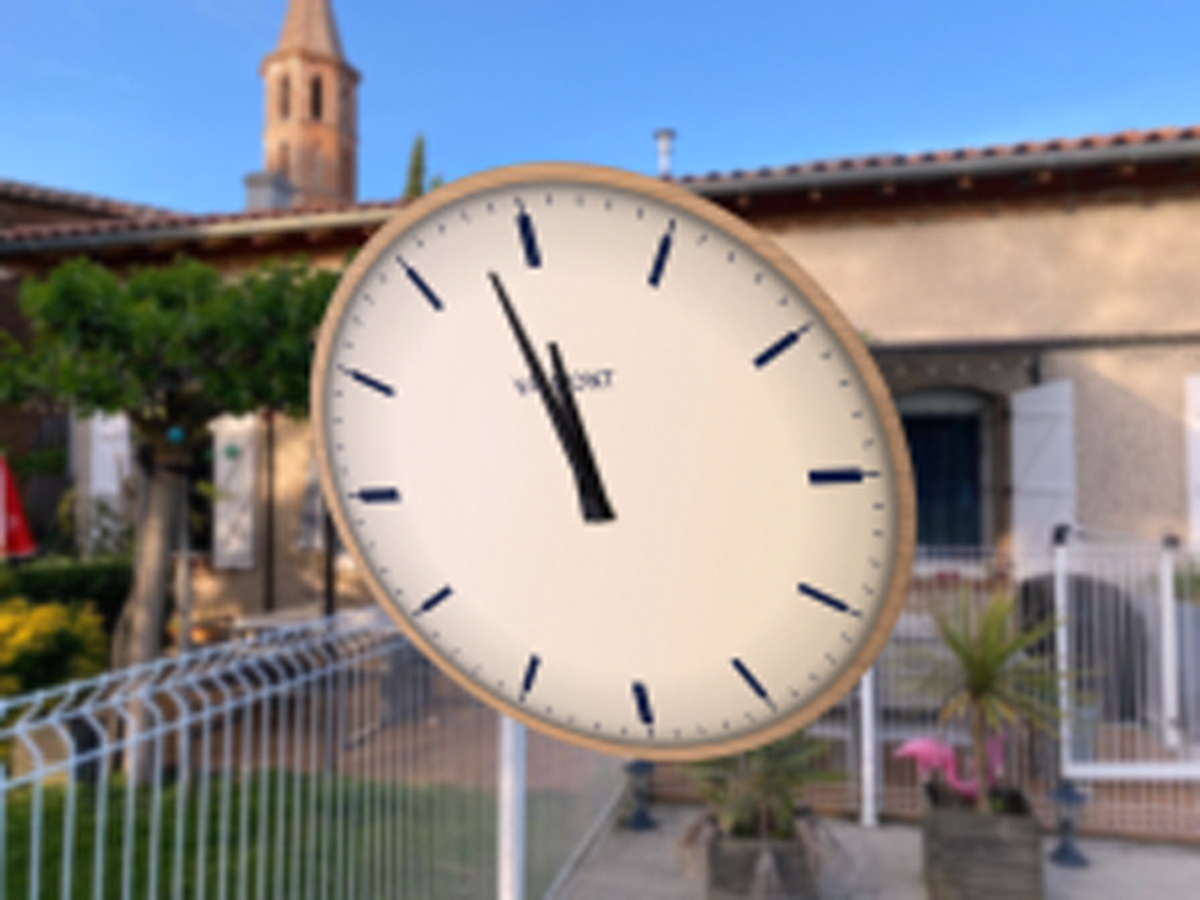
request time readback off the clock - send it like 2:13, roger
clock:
11:58
